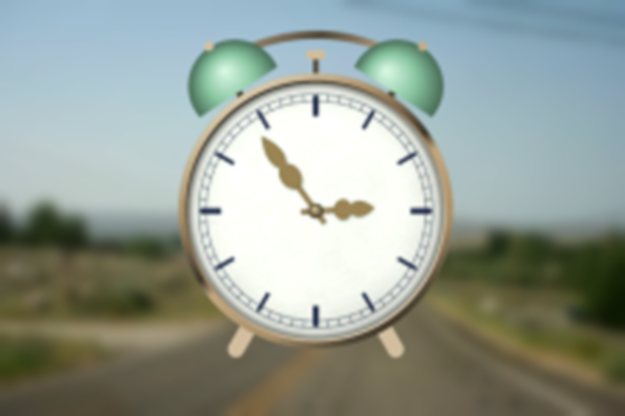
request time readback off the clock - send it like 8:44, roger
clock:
2:54
